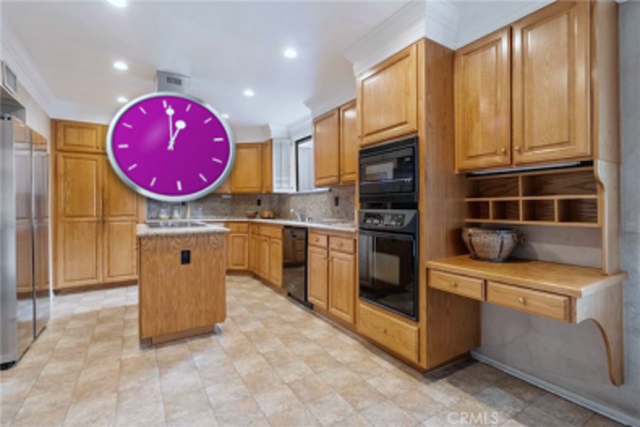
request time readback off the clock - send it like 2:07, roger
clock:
1:01
